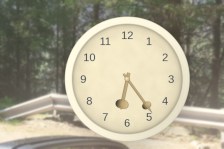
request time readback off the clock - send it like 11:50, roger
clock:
6:24
